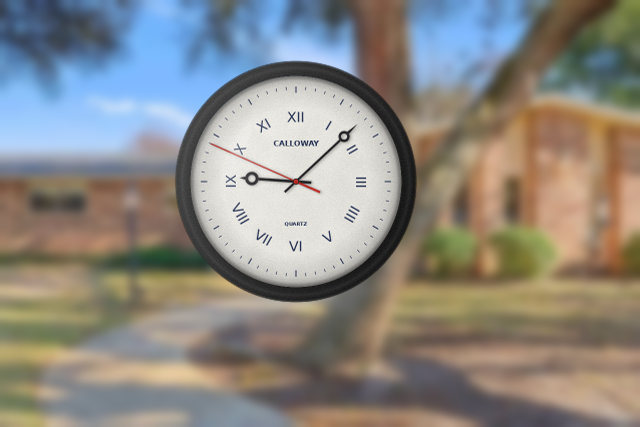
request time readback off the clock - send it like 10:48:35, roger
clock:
9:07:49
